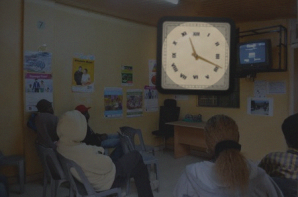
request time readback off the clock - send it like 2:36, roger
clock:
11:19
